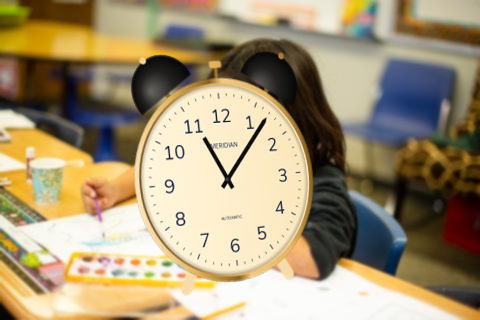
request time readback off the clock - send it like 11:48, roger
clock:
11:07
